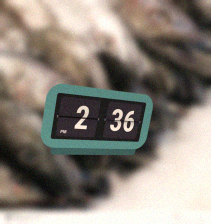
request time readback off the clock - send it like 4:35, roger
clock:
2:36
